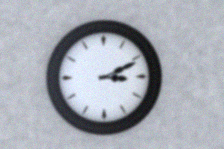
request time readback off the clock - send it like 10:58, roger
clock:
3:11
